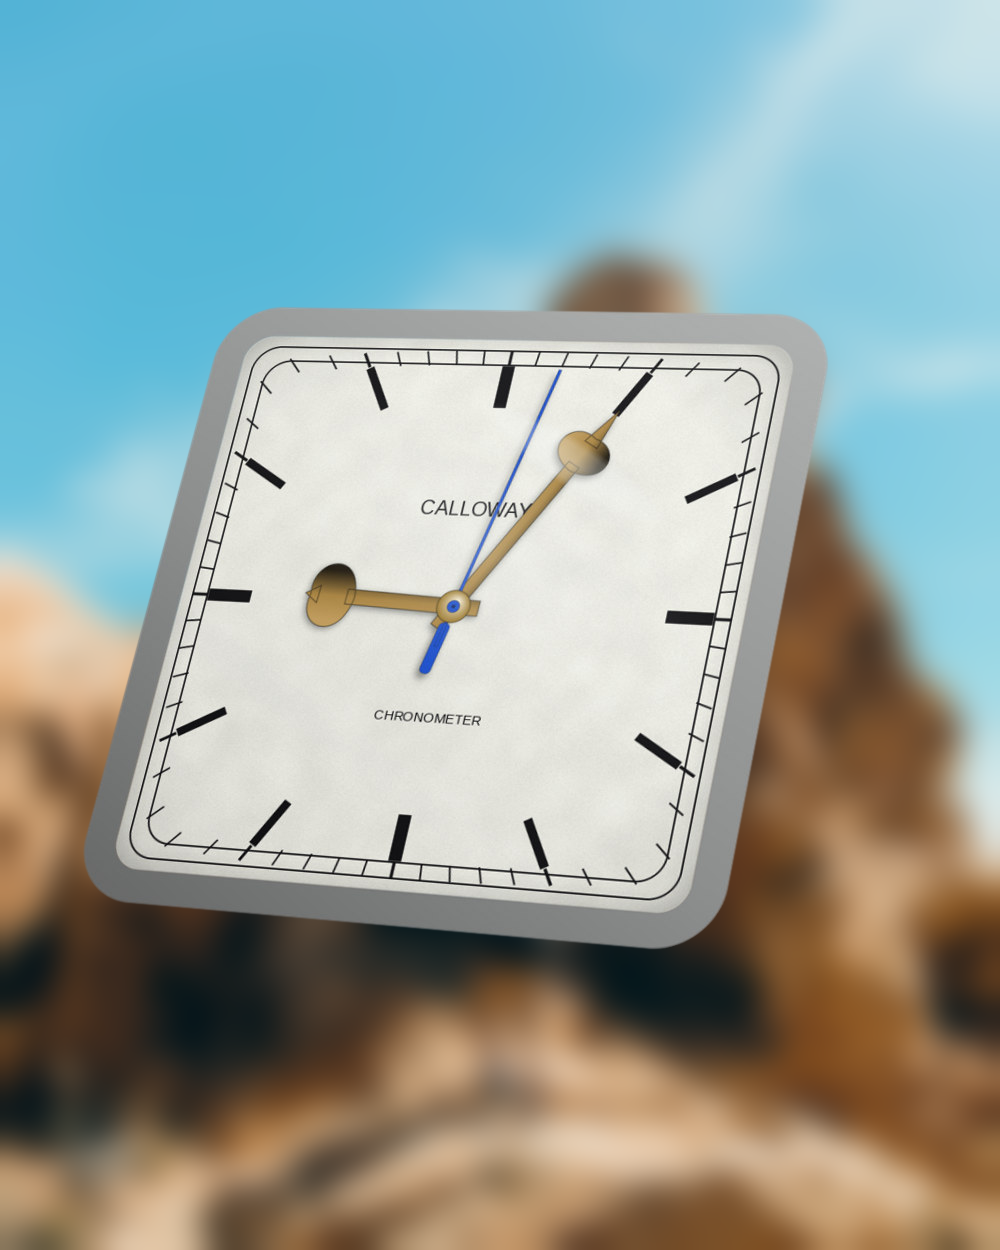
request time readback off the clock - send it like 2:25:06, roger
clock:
9:05:02
